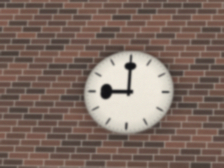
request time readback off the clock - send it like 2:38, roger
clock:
9:00
